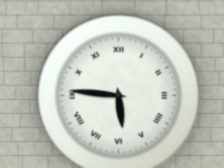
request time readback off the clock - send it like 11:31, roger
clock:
5:46
